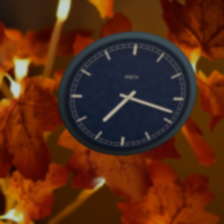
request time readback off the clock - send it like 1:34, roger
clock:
7:18
